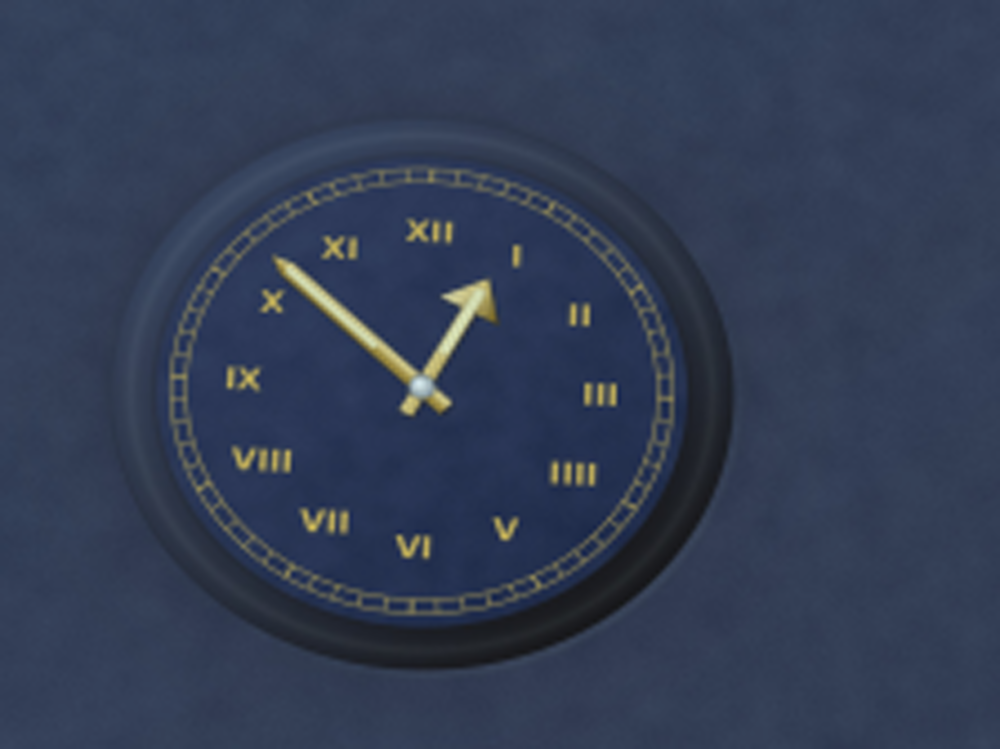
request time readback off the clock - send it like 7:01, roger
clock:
12:52
